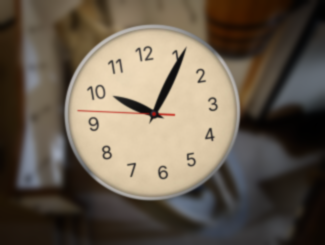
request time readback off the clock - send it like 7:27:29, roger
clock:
10:05:47
